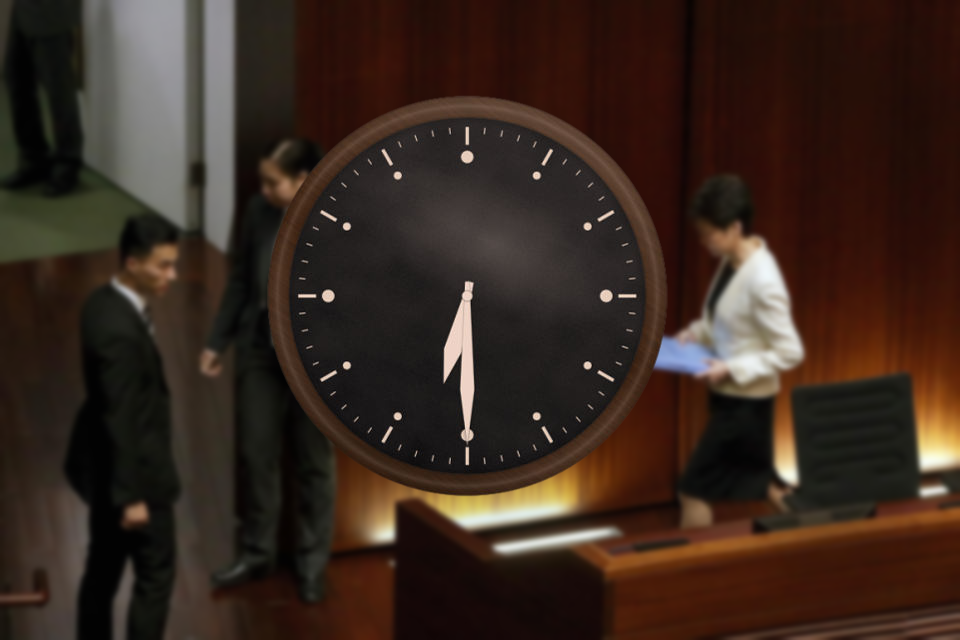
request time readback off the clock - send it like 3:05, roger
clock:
6:30
